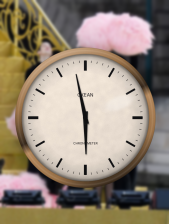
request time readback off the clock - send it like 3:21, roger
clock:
5:58
